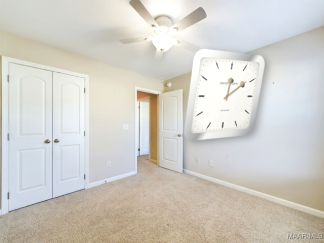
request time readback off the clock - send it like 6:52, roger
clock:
12:09
